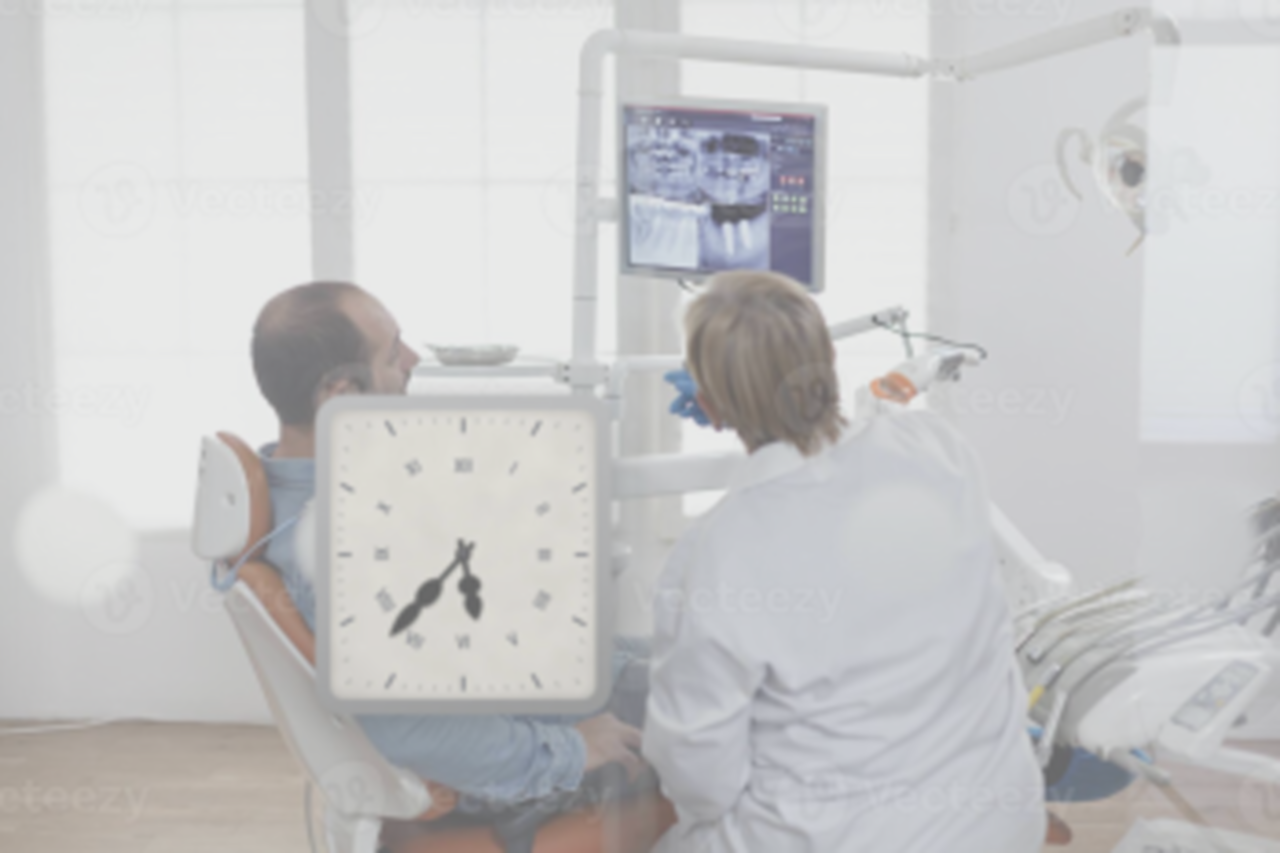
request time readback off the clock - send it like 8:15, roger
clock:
5:37
